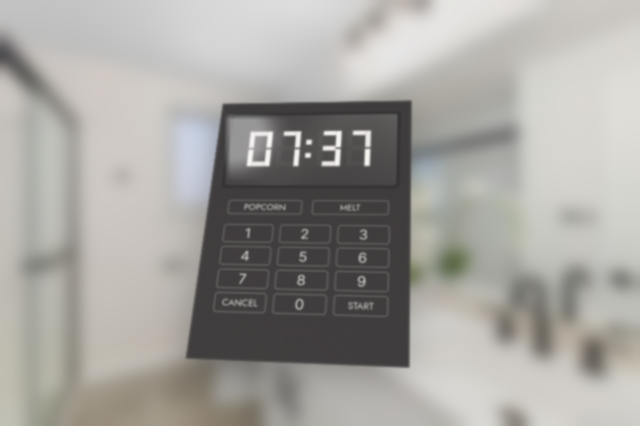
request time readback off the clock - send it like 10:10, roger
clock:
7:37
